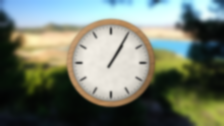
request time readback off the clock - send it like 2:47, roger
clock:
1:05
